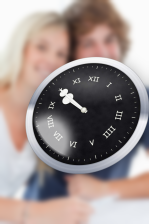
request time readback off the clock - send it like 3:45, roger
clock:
9:50
